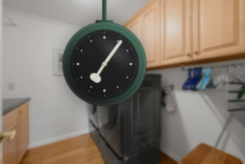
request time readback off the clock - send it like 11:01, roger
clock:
7:06
